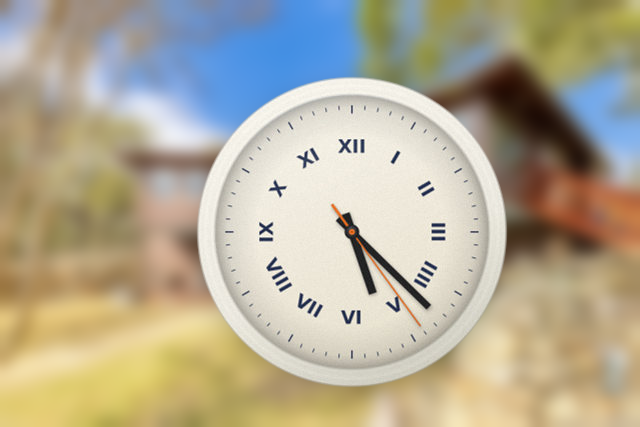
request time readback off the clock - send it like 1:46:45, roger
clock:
5:22:24
